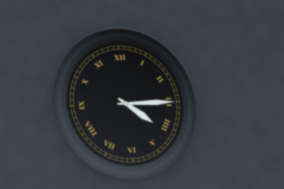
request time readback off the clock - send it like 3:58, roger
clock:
4:15
